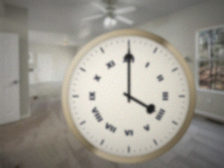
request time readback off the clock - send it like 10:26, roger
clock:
4:00
